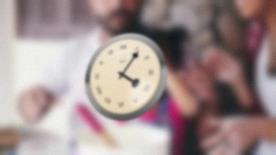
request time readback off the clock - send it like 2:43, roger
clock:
4:06
